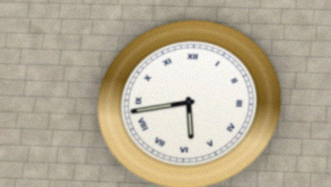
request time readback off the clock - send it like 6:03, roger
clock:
5:43
